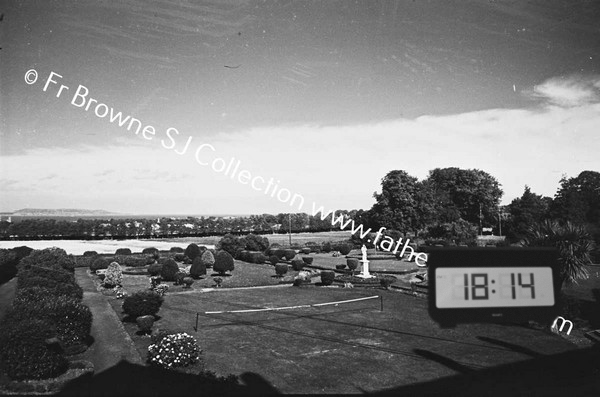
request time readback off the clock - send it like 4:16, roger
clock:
18:14
